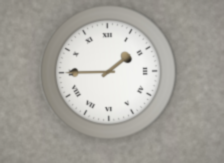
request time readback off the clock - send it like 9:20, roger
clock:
1:45
